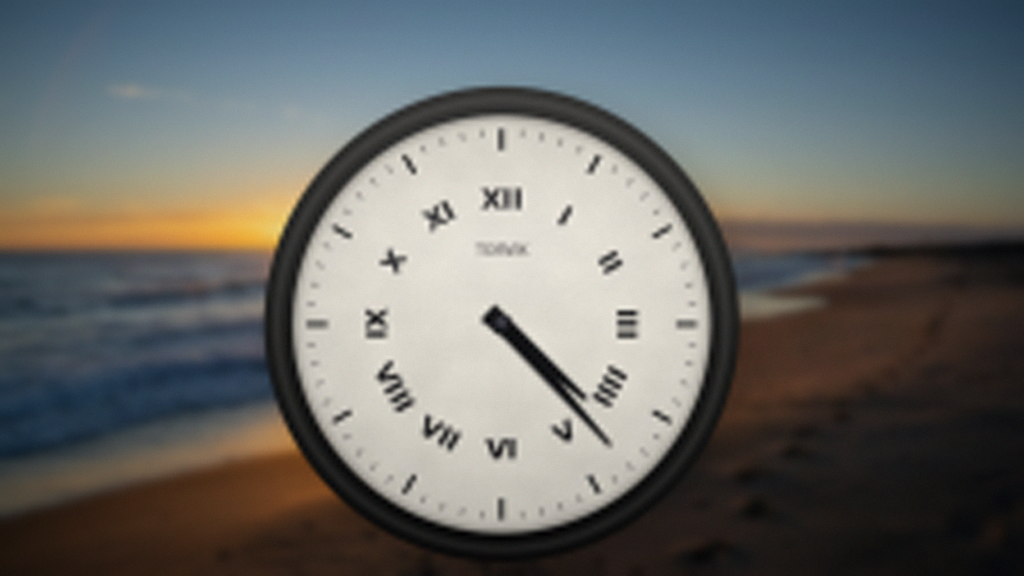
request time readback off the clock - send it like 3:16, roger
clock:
4:23
